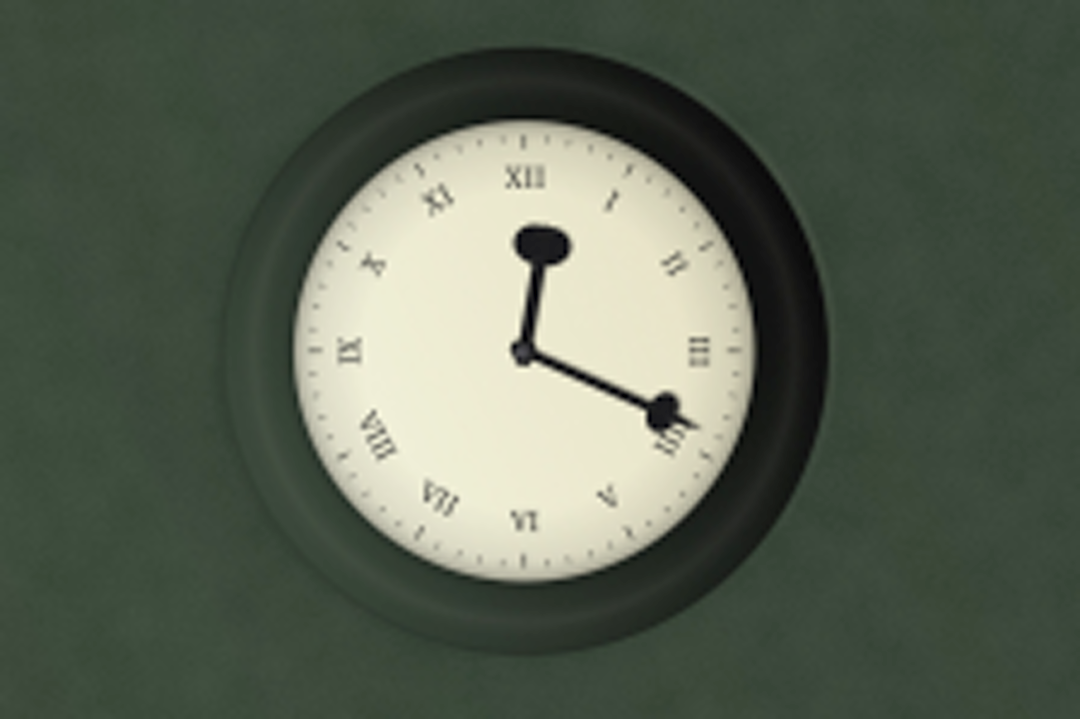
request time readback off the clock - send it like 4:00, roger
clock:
12:19
